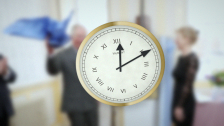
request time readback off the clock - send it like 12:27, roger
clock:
12:11
